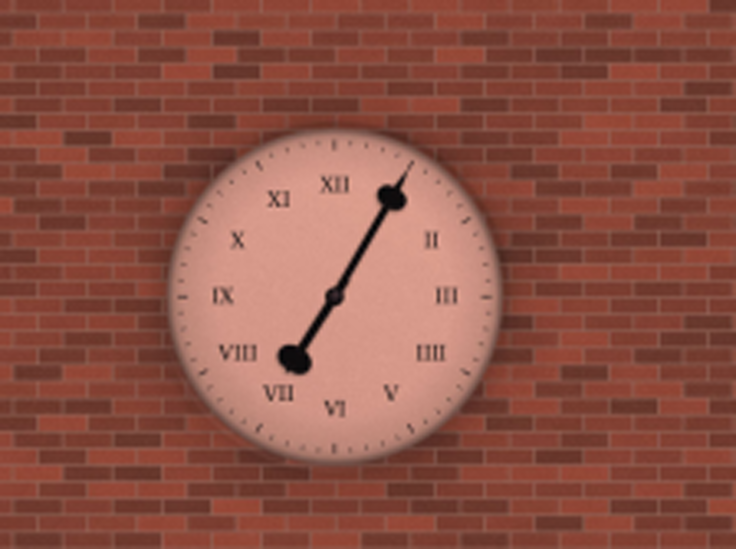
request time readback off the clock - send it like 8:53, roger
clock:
7:05
